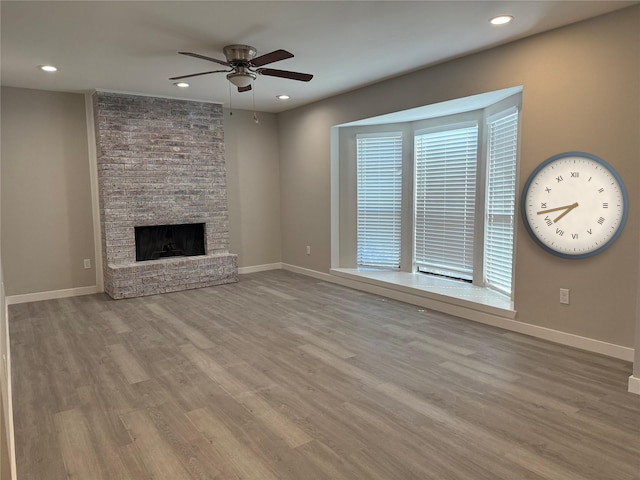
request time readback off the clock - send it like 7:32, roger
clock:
7:43
